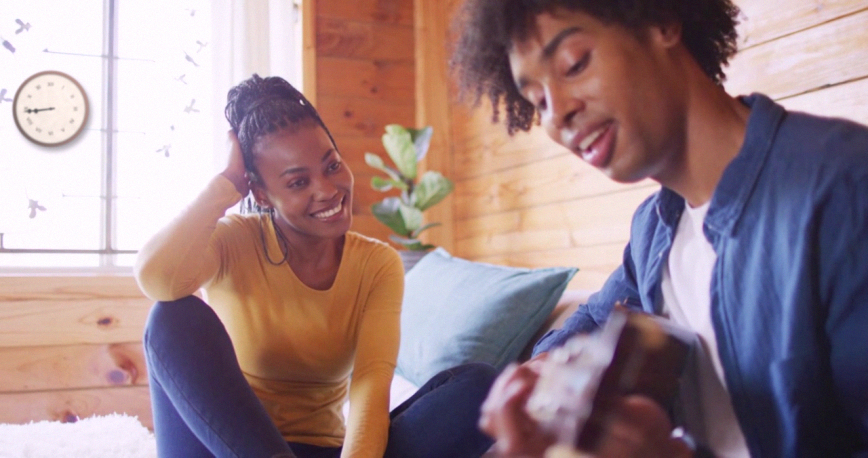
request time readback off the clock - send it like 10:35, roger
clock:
8:44
